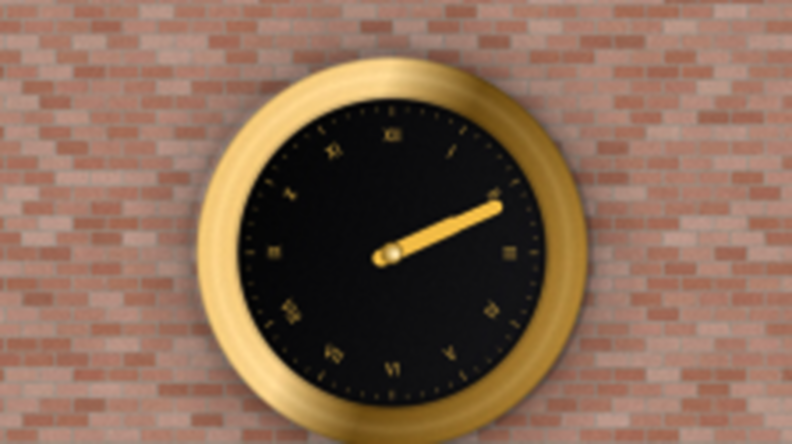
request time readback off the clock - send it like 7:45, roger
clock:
2:11
